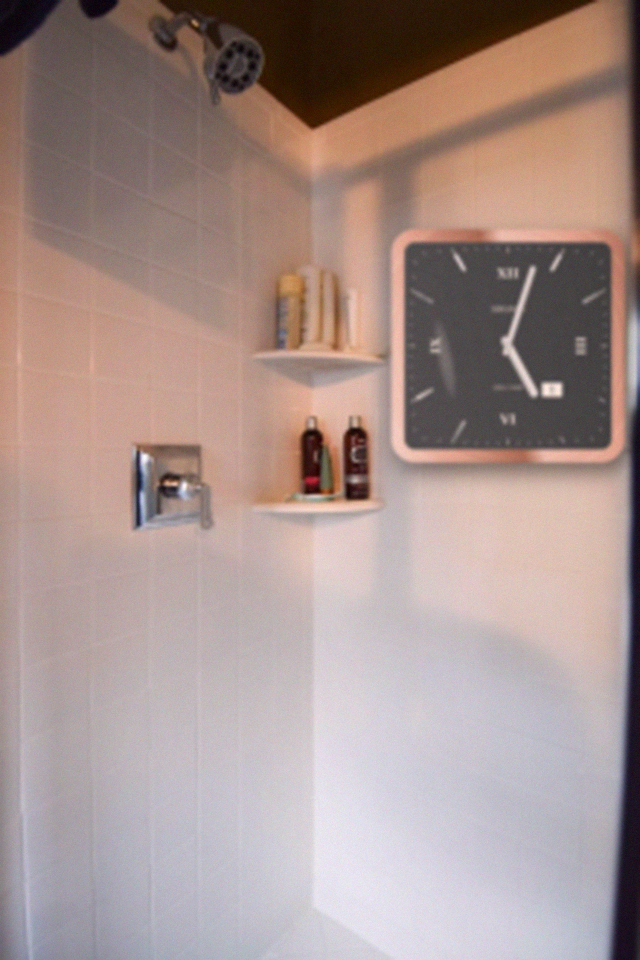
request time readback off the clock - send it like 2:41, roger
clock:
5:03
